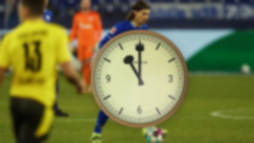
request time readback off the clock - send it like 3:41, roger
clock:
11:00
